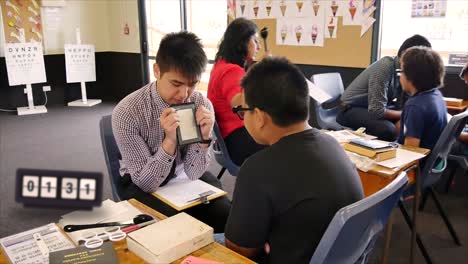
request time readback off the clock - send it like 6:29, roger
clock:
1:31
